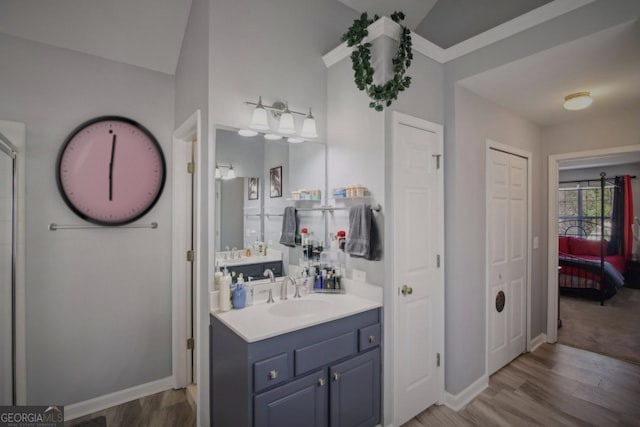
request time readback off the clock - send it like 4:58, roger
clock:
6:01
